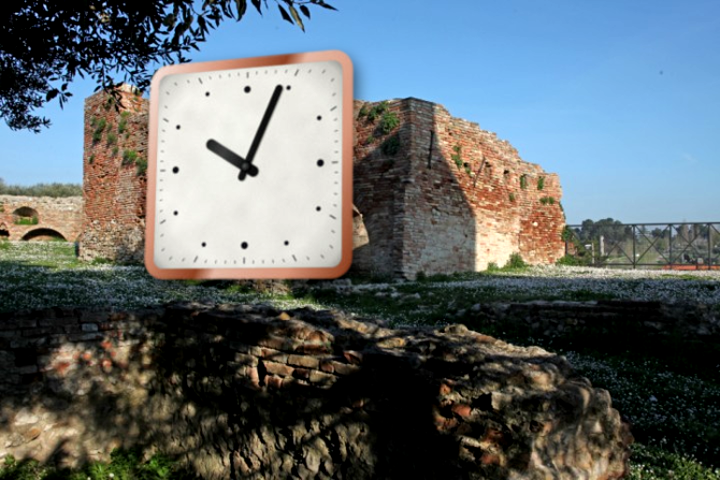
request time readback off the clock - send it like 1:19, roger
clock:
10:04
